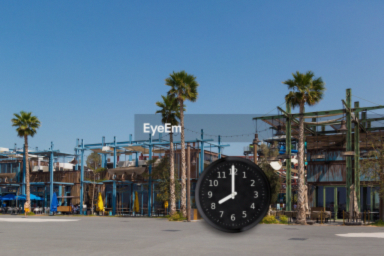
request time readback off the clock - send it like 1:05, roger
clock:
8:00
